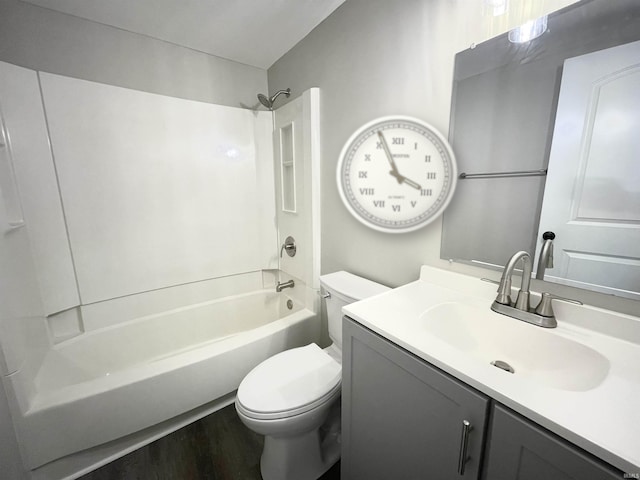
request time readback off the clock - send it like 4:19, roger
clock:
3:56
